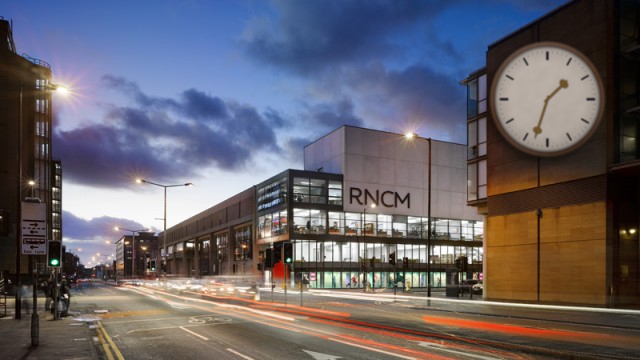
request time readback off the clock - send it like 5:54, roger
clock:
1:33
